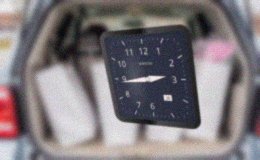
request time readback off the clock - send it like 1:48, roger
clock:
2:44
